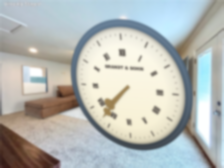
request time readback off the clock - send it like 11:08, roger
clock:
7:37
